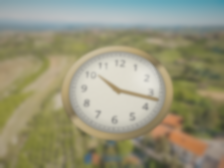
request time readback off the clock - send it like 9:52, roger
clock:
10:17
